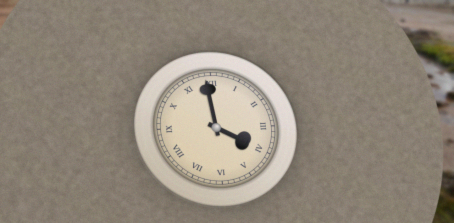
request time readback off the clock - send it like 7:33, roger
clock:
3:59
